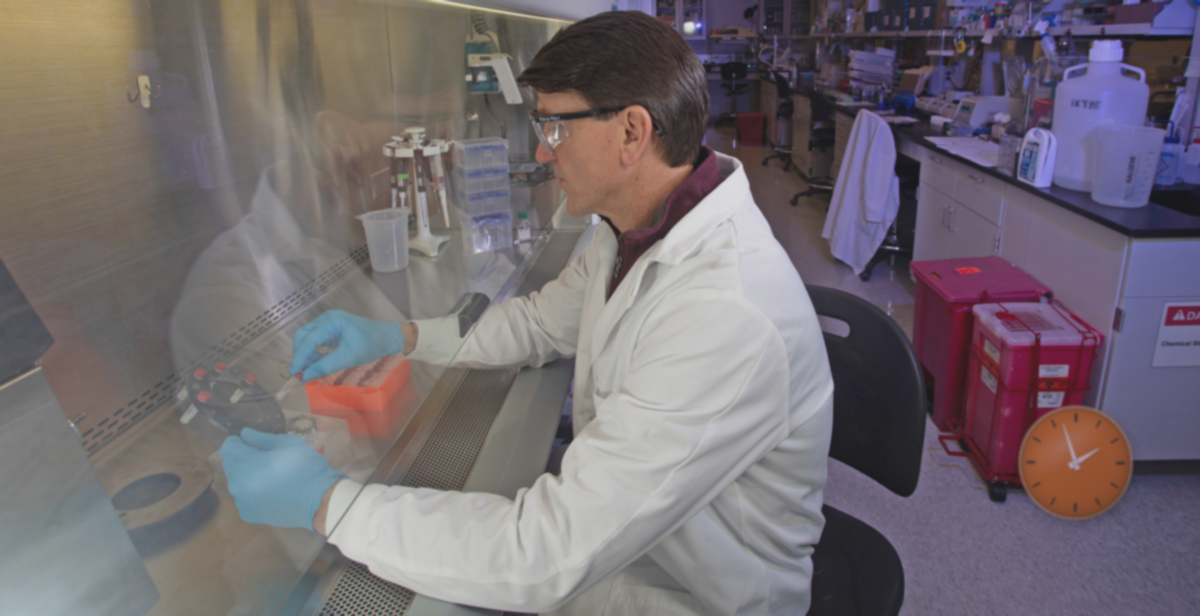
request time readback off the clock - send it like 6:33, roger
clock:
1:57
